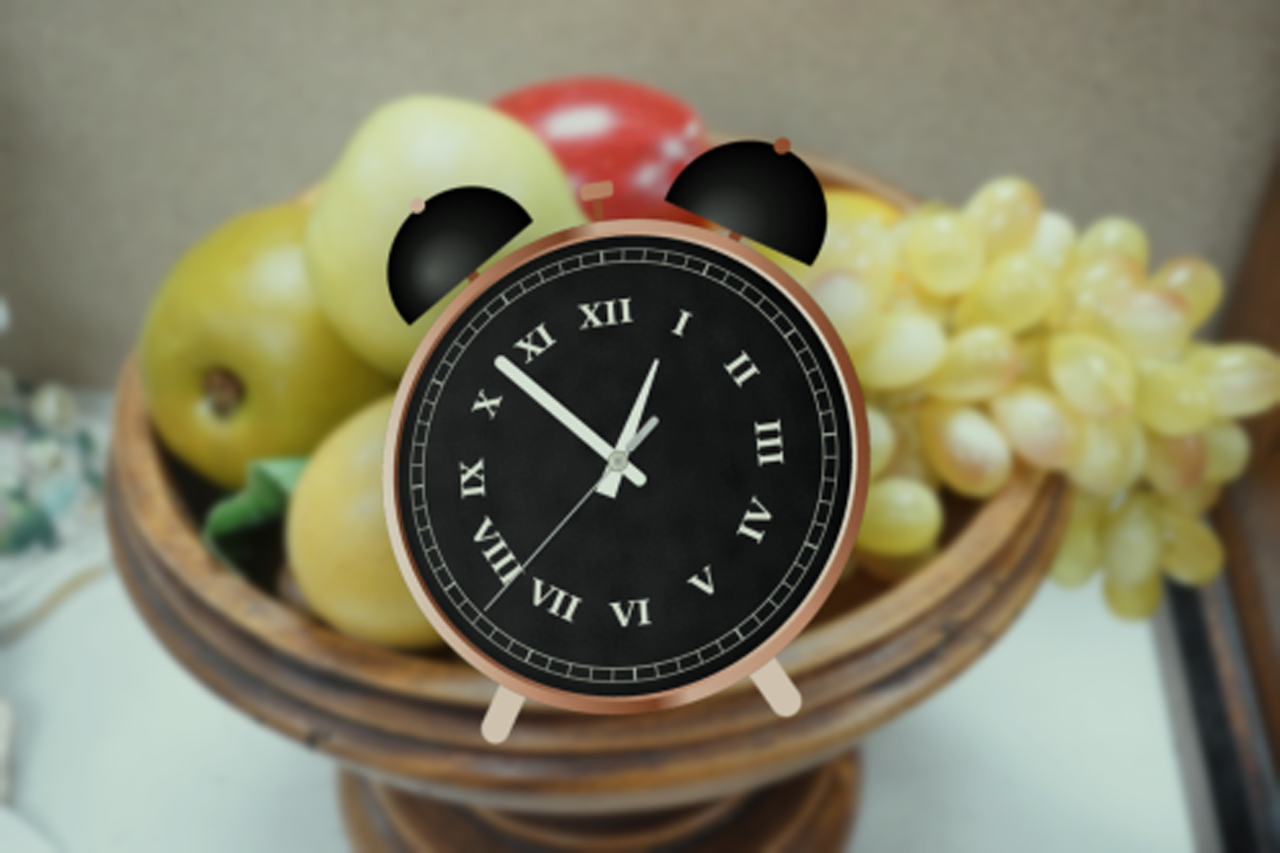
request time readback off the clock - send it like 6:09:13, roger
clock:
12:52:38
